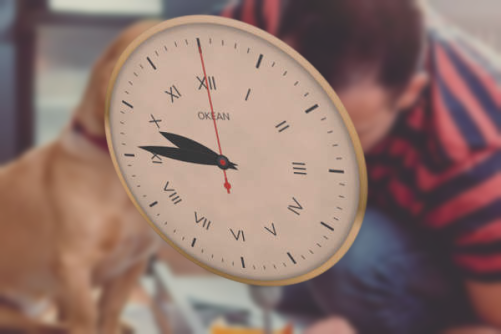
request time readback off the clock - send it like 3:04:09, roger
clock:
9:46:00
